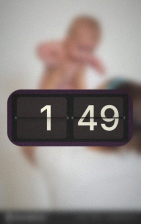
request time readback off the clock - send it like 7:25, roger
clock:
1:49
